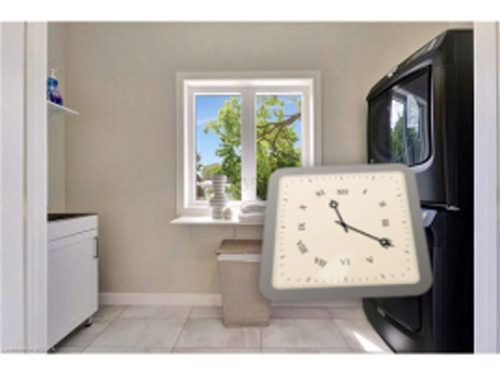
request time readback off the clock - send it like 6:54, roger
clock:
11:20
